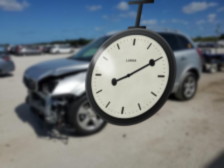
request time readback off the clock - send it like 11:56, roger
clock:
8:10
